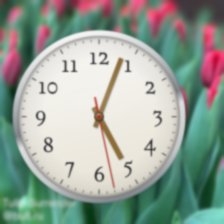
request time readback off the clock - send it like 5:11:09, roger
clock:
5:03:28
